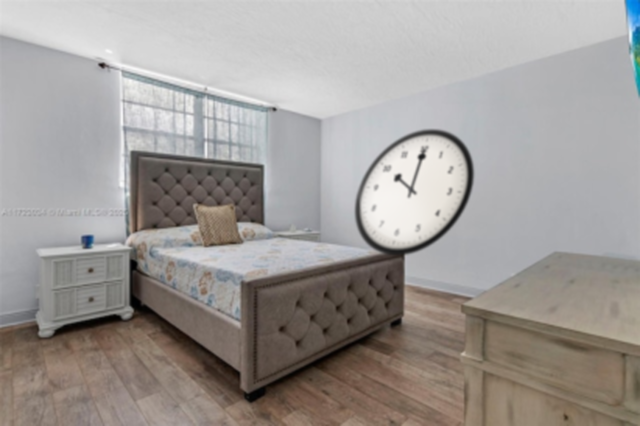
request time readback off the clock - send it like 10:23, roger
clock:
10:00
